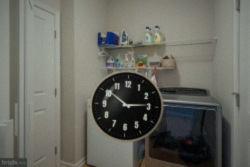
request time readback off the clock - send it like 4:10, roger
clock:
2:51
